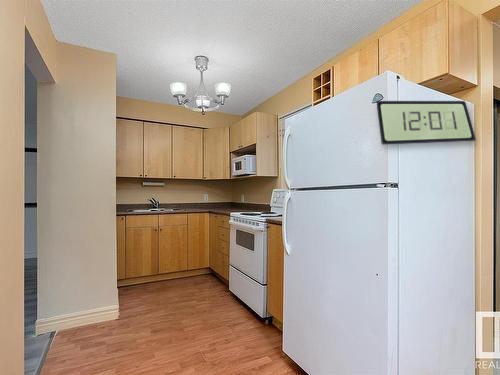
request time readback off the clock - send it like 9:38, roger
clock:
12:01
